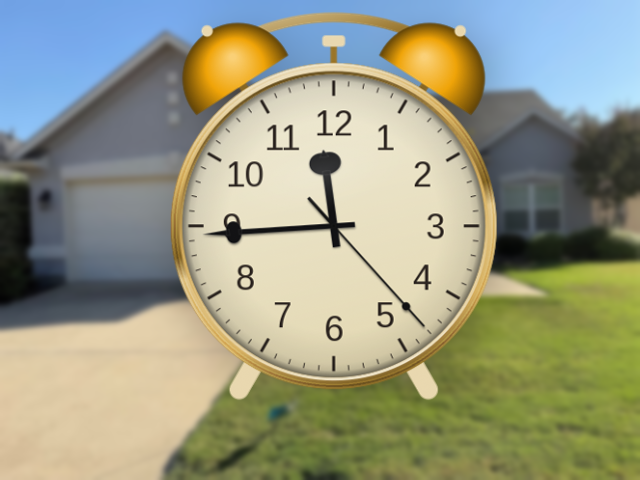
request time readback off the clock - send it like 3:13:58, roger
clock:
11:44:23
